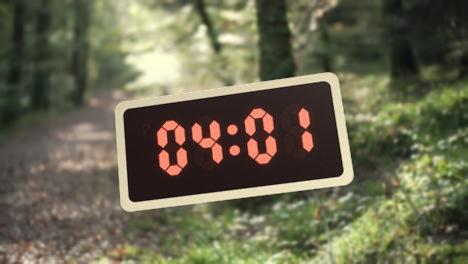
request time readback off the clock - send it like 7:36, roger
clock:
4:01
